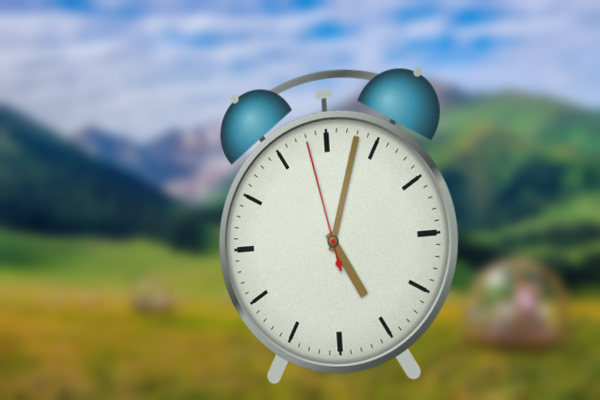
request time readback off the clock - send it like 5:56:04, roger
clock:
5:02:58
